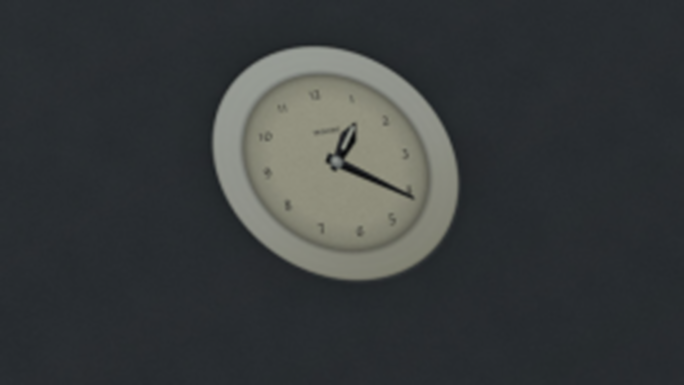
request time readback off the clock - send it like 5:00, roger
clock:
1:21
